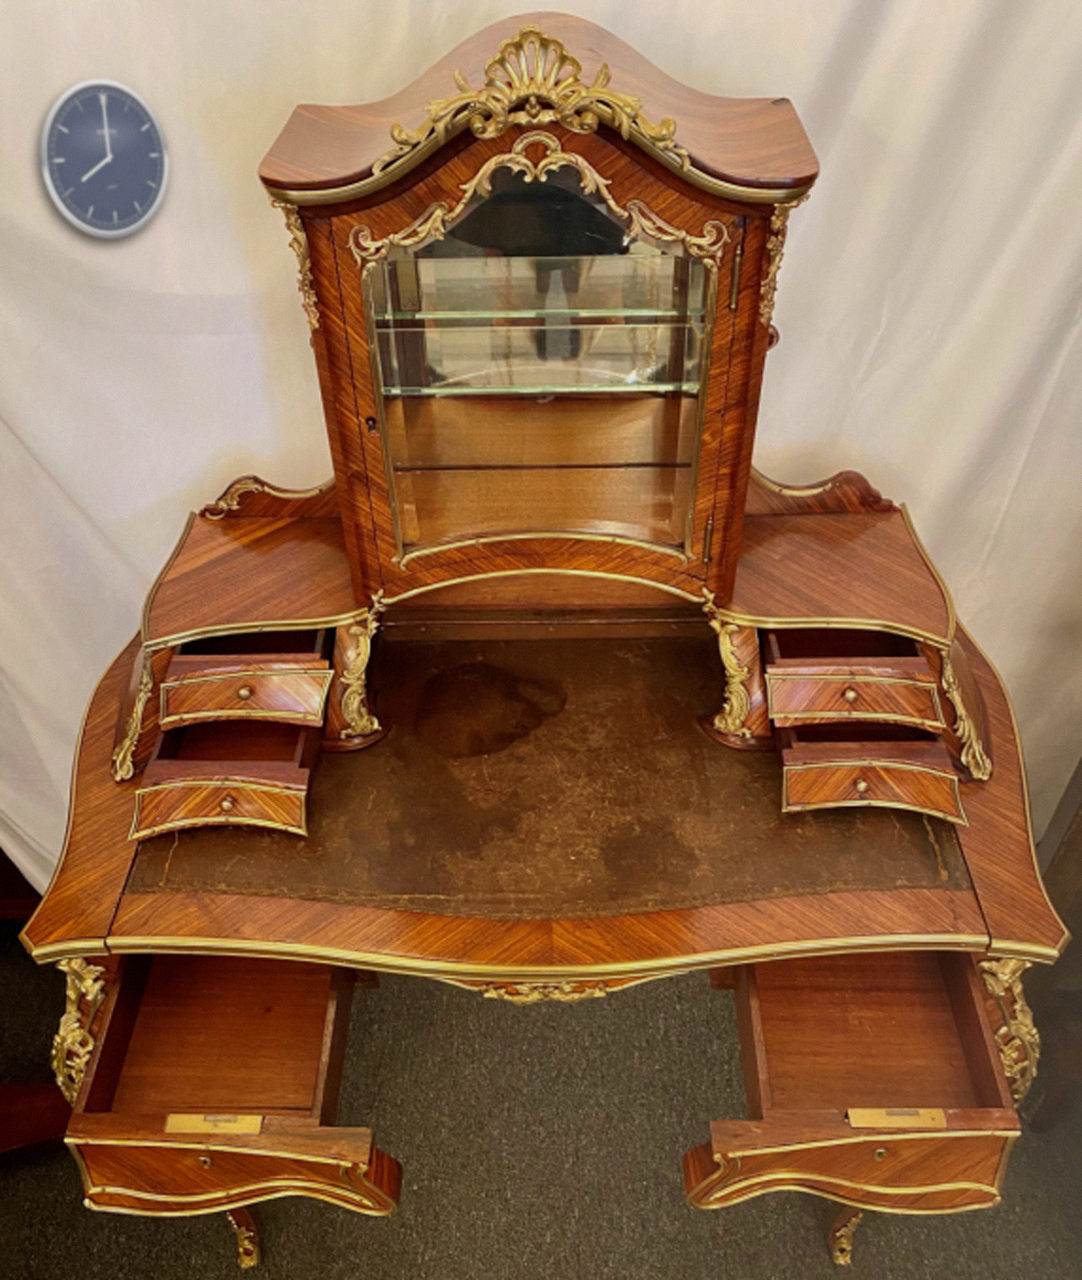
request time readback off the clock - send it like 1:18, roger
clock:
8:00
